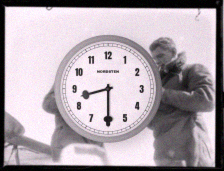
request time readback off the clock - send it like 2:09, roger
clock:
8:30
